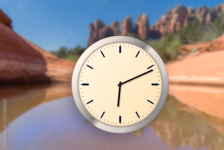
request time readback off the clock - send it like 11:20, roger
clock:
6:11
